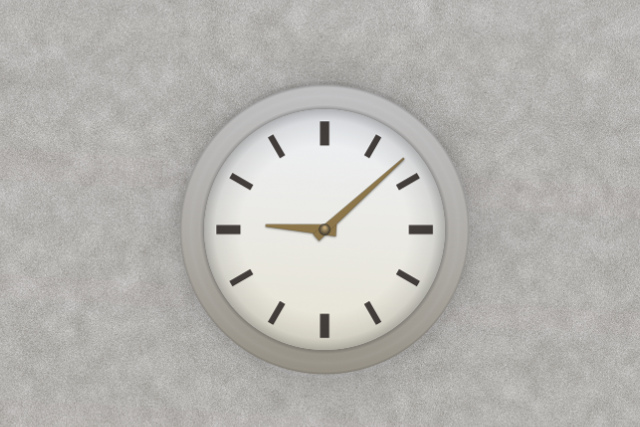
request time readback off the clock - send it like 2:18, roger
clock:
9:08
